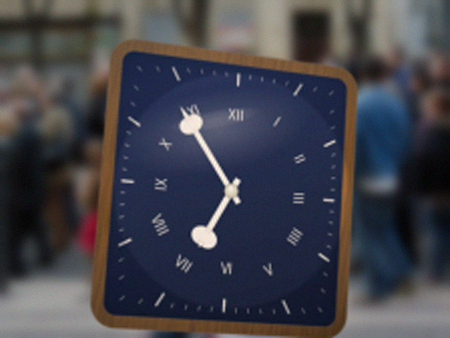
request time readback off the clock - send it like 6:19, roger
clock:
6:54
